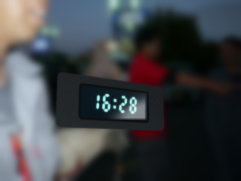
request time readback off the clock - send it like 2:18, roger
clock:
16:28
